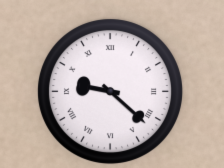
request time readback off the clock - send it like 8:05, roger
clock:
9:22
